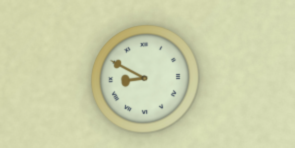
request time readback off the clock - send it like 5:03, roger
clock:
8:50
